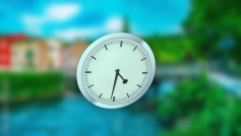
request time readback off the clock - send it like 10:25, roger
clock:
4:31
